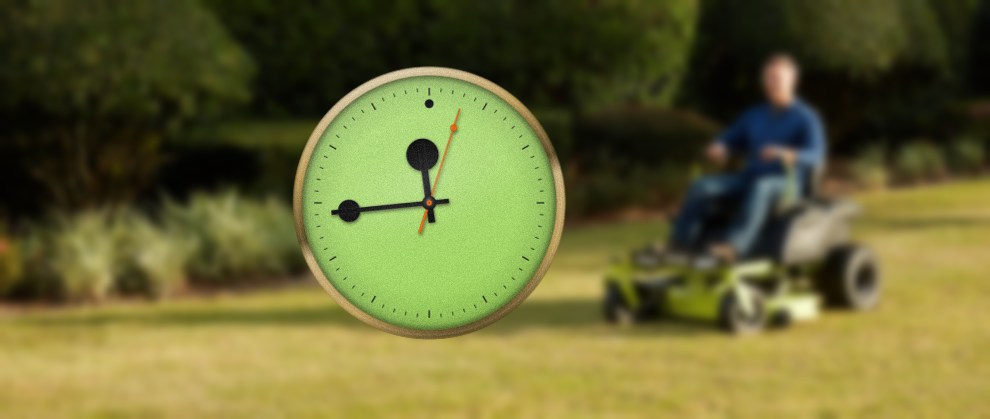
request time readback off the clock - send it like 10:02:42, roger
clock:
11:44:03
